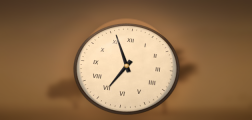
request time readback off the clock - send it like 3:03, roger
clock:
6:56
